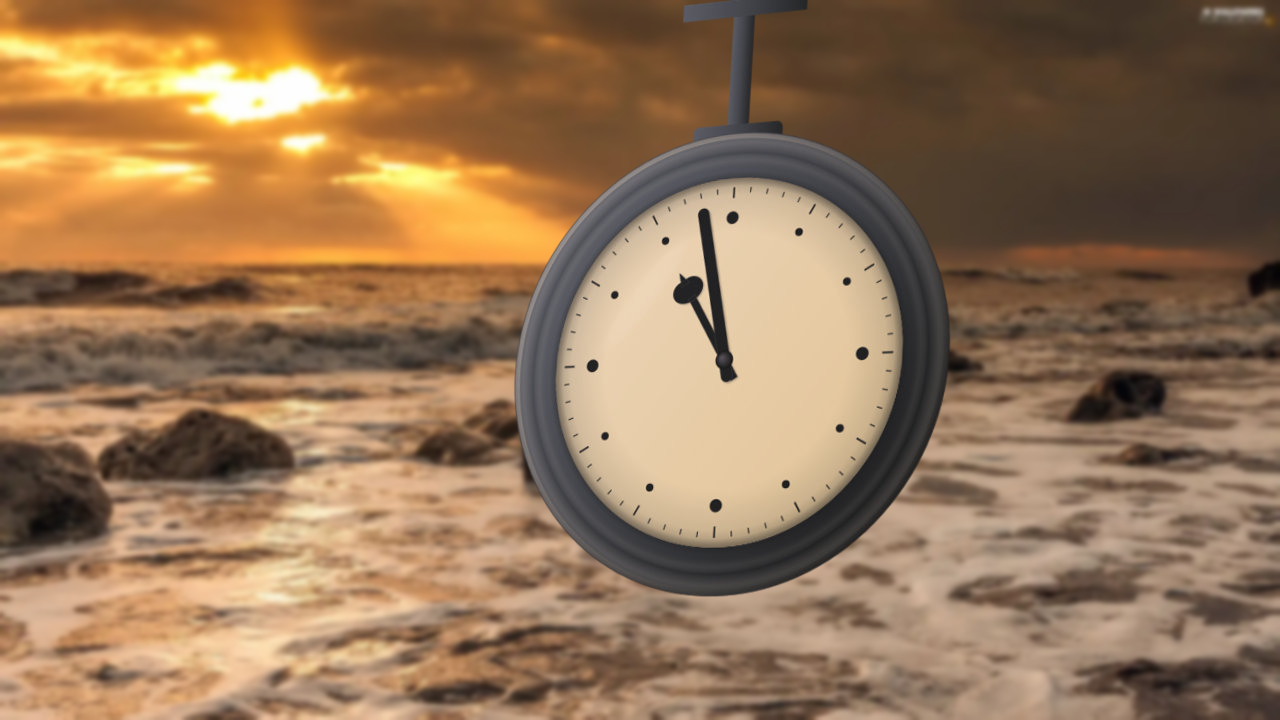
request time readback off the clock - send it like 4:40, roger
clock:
10:58
